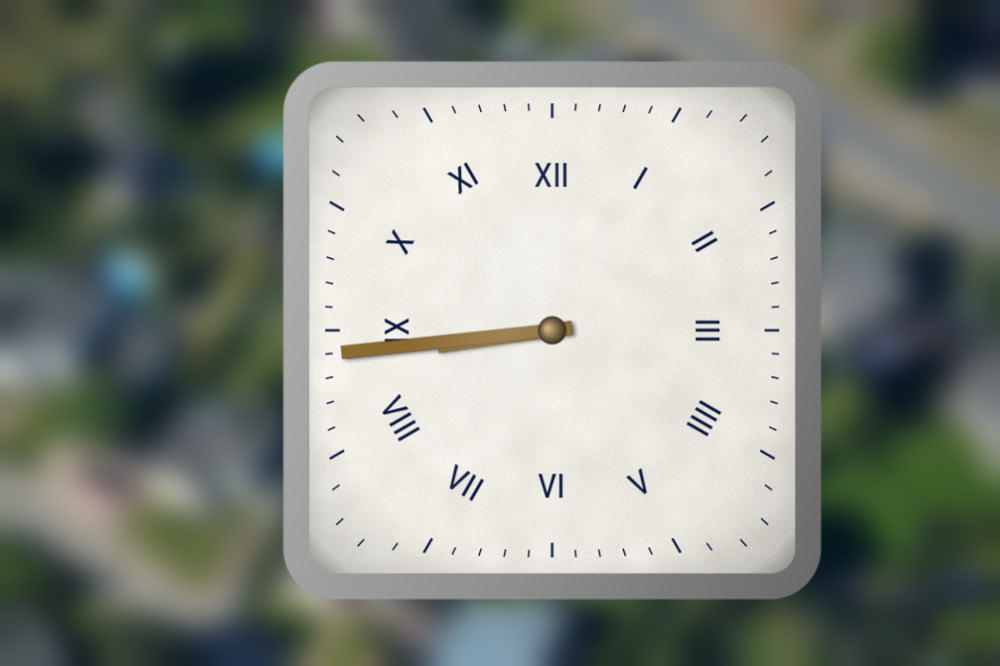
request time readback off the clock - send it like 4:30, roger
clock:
8:44
